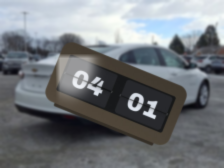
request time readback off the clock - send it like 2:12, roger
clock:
4:01
